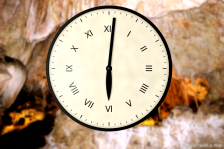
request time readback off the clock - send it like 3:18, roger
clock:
6:01
